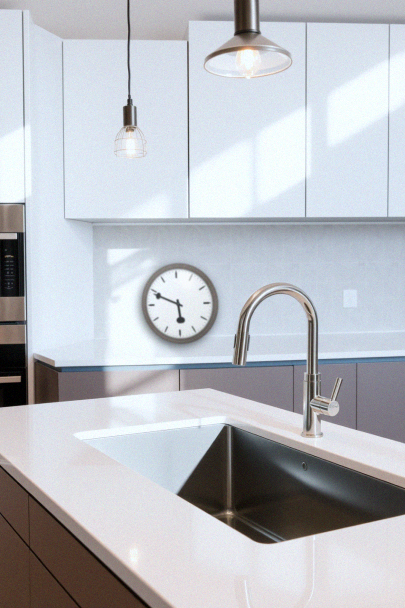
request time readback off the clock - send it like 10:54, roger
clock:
5:49
